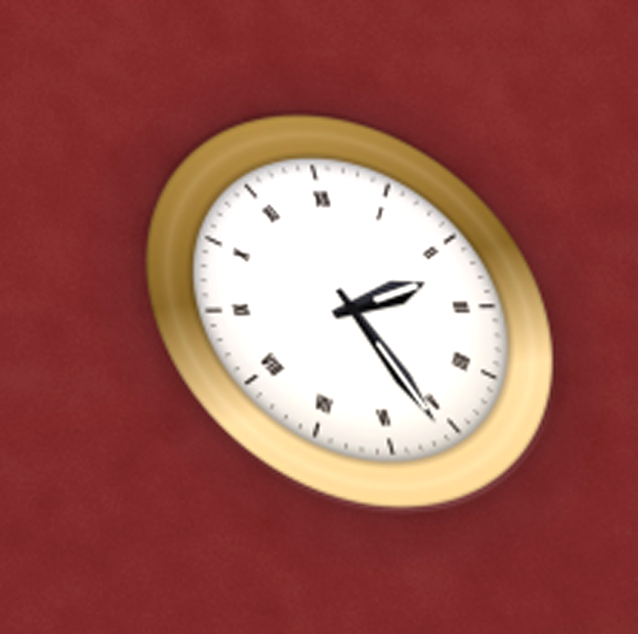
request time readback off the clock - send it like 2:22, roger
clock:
2:26
